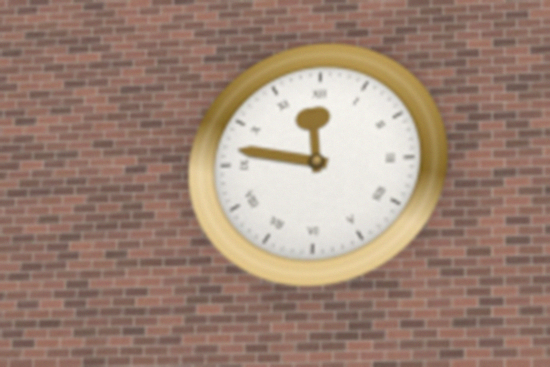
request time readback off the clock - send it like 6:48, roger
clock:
11:47
